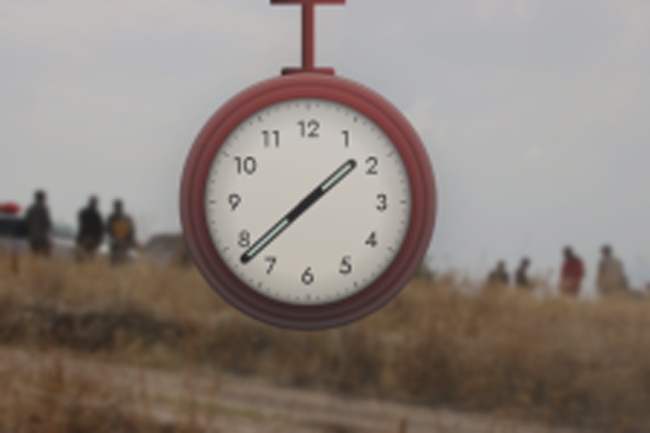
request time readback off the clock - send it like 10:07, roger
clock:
1:38
